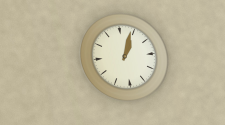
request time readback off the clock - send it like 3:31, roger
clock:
1:04
